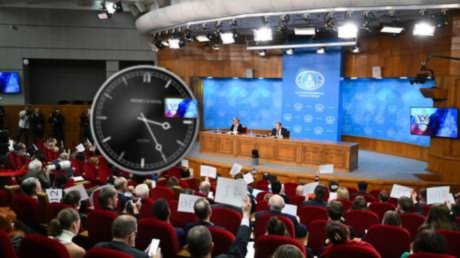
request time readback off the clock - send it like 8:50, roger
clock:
3:25
